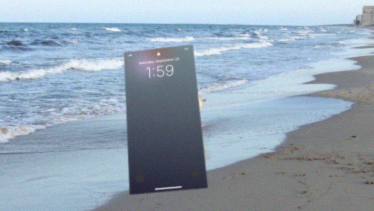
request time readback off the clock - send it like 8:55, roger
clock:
1:59
